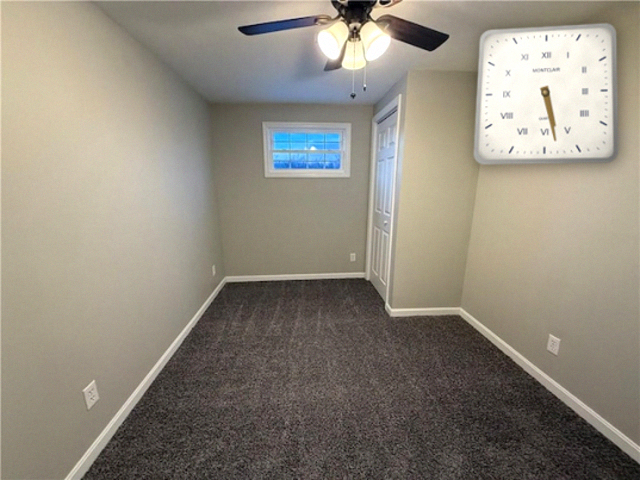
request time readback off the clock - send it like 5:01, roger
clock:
5:28
